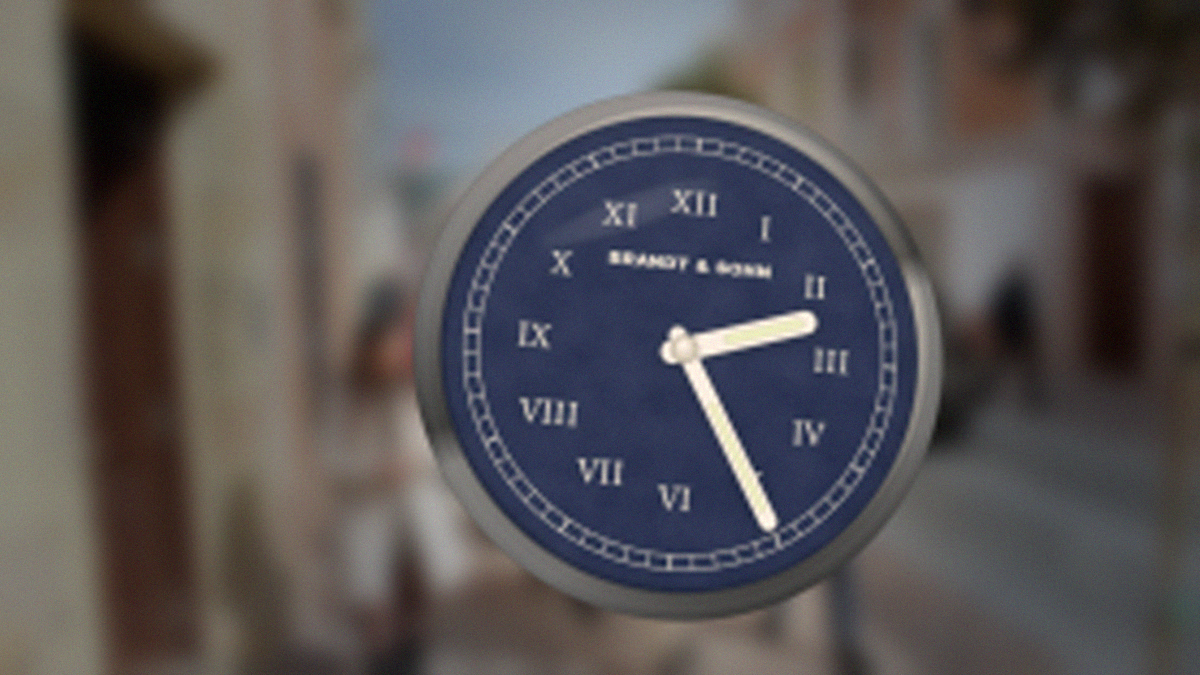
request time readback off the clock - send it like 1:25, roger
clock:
2:25
